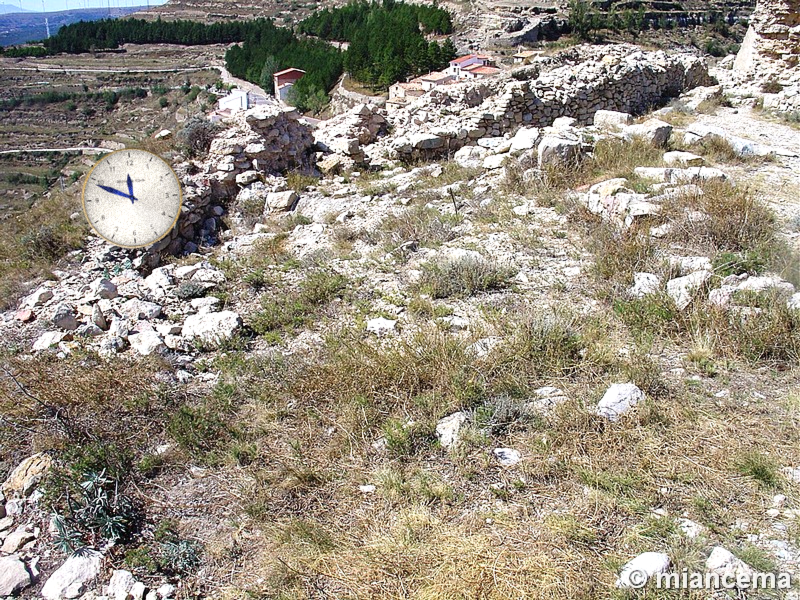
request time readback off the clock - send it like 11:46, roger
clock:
11:49
